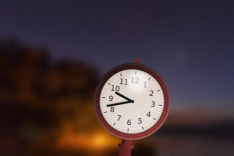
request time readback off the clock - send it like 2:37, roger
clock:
9:42
